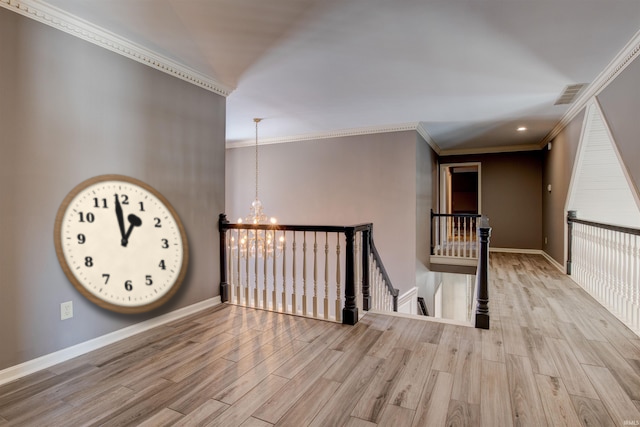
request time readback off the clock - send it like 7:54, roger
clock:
12:59
